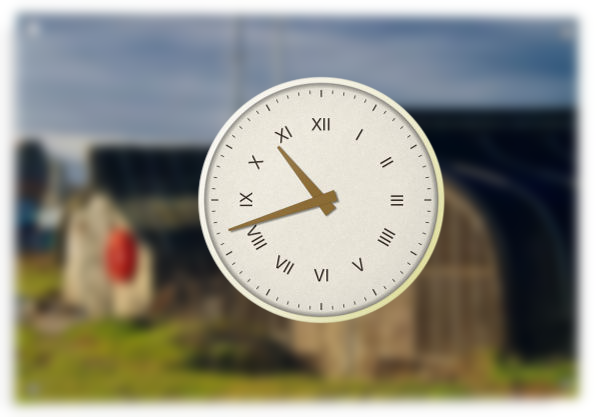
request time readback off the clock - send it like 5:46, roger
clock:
10:42
